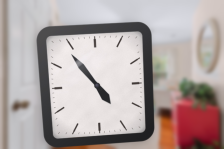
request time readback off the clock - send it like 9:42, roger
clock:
4:54
